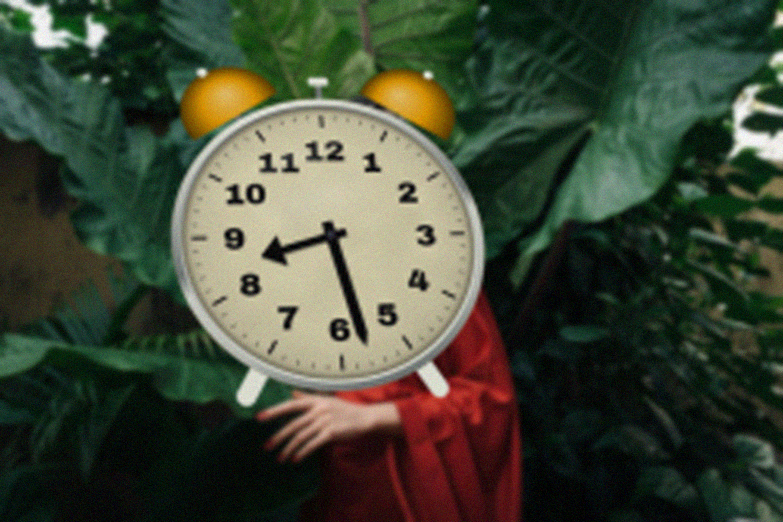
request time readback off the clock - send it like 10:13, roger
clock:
8:28
